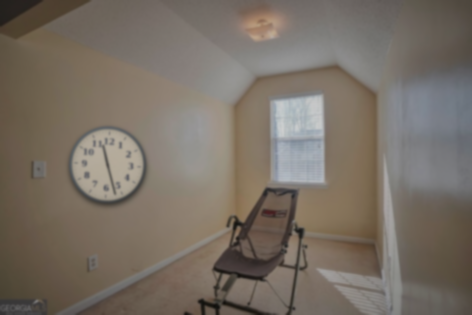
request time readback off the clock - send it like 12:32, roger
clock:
11:27
